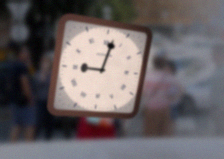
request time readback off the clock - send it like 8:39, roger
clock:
9:02
